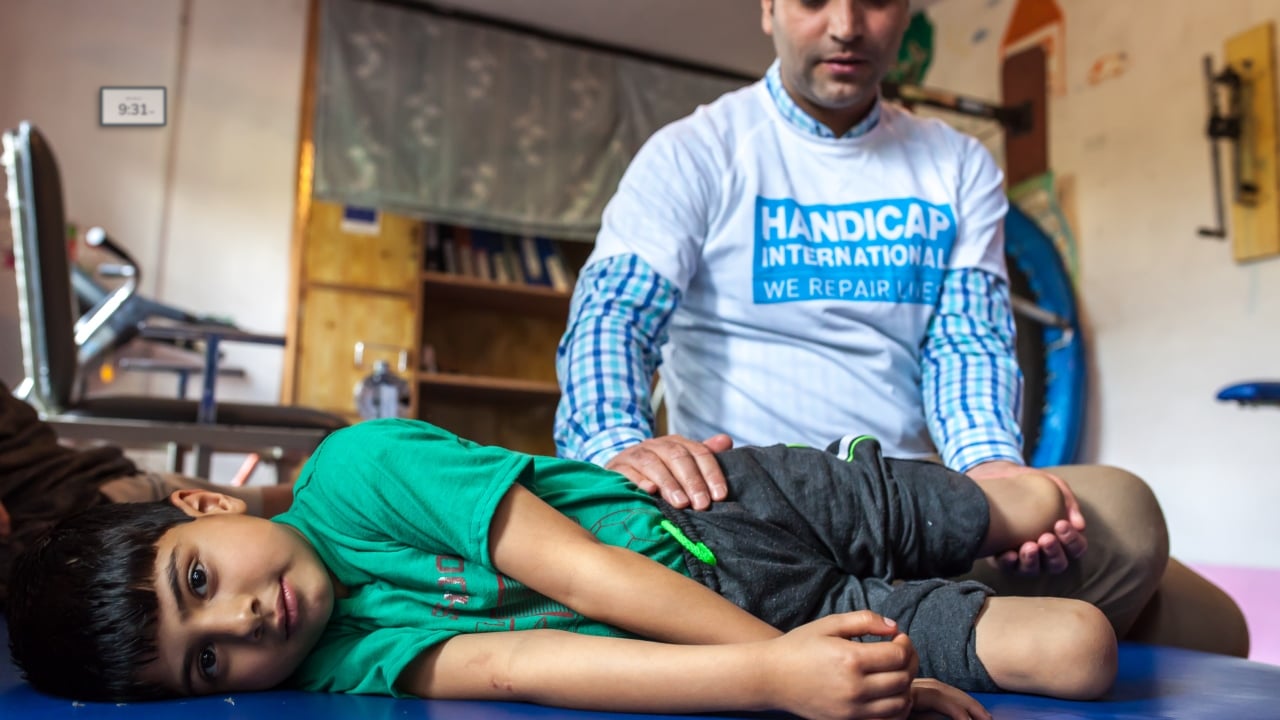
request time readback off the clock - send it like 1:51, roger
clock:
9:31
